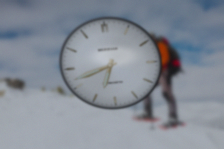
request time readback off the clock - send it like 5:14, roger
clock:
6:42
